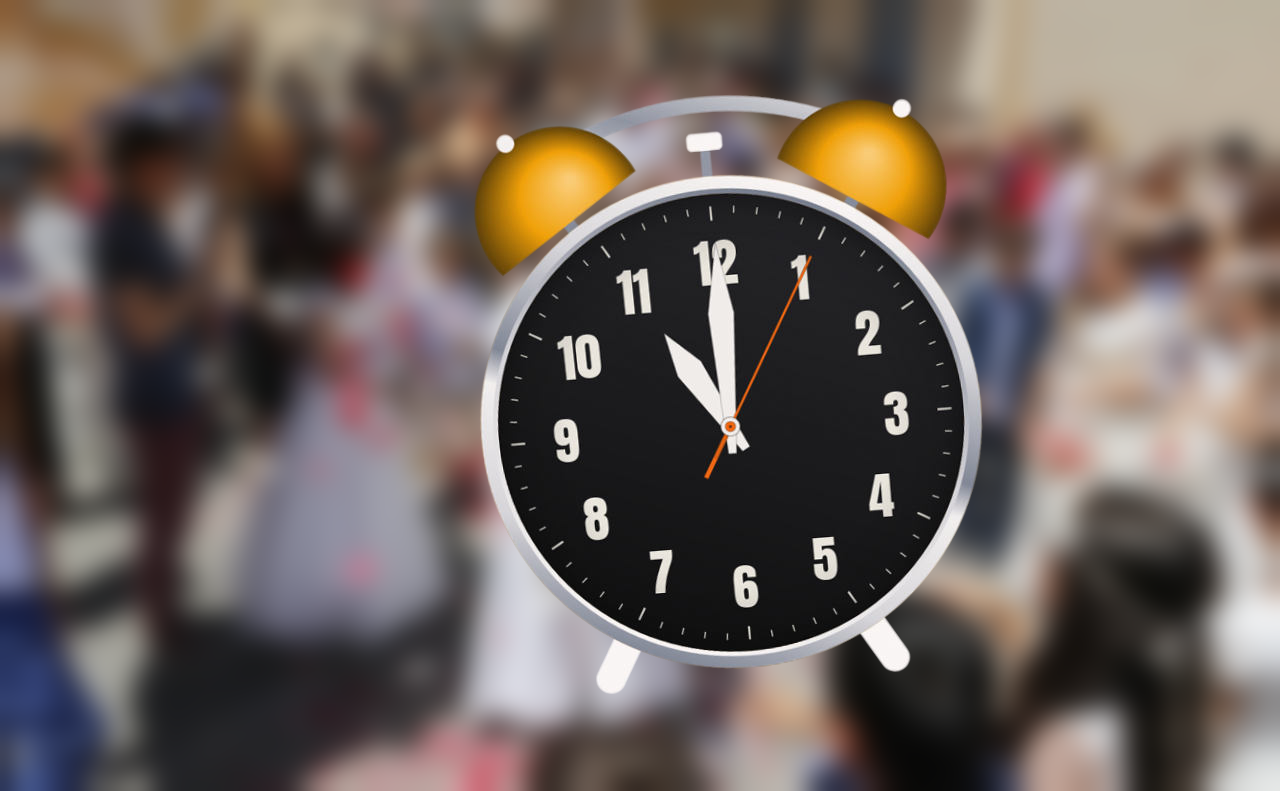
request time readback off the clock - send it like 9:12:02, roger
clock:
11:00:05
